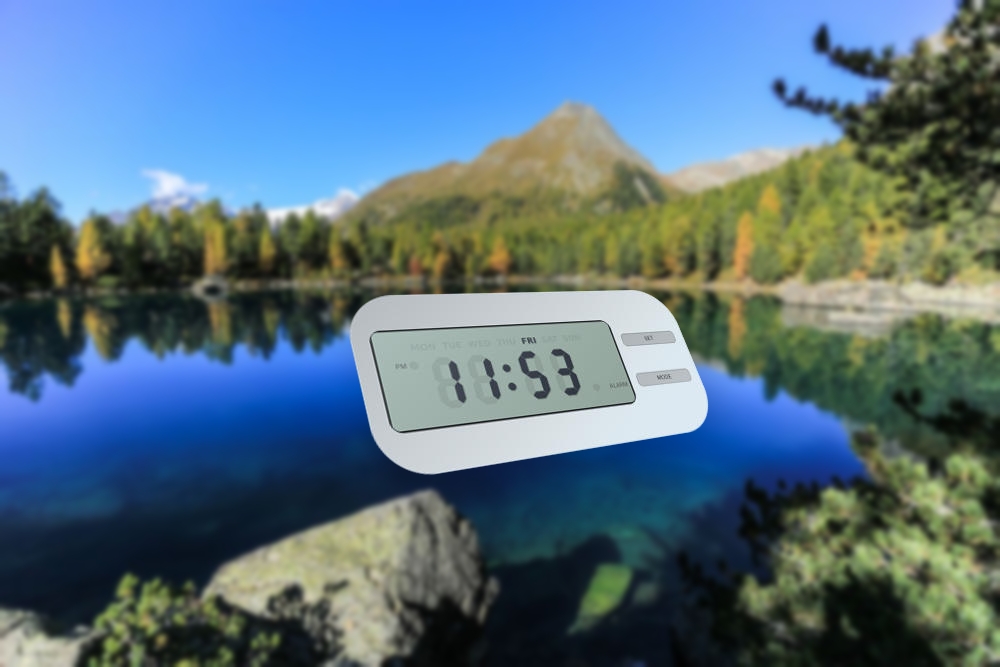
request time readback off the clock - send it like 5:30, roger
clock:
11:53
